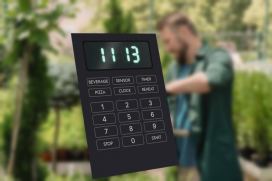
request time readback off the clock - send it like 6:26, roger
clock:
11:13
